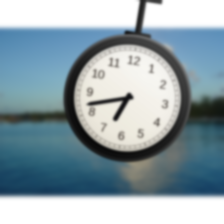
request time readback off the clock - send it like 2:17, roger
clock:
6:42
